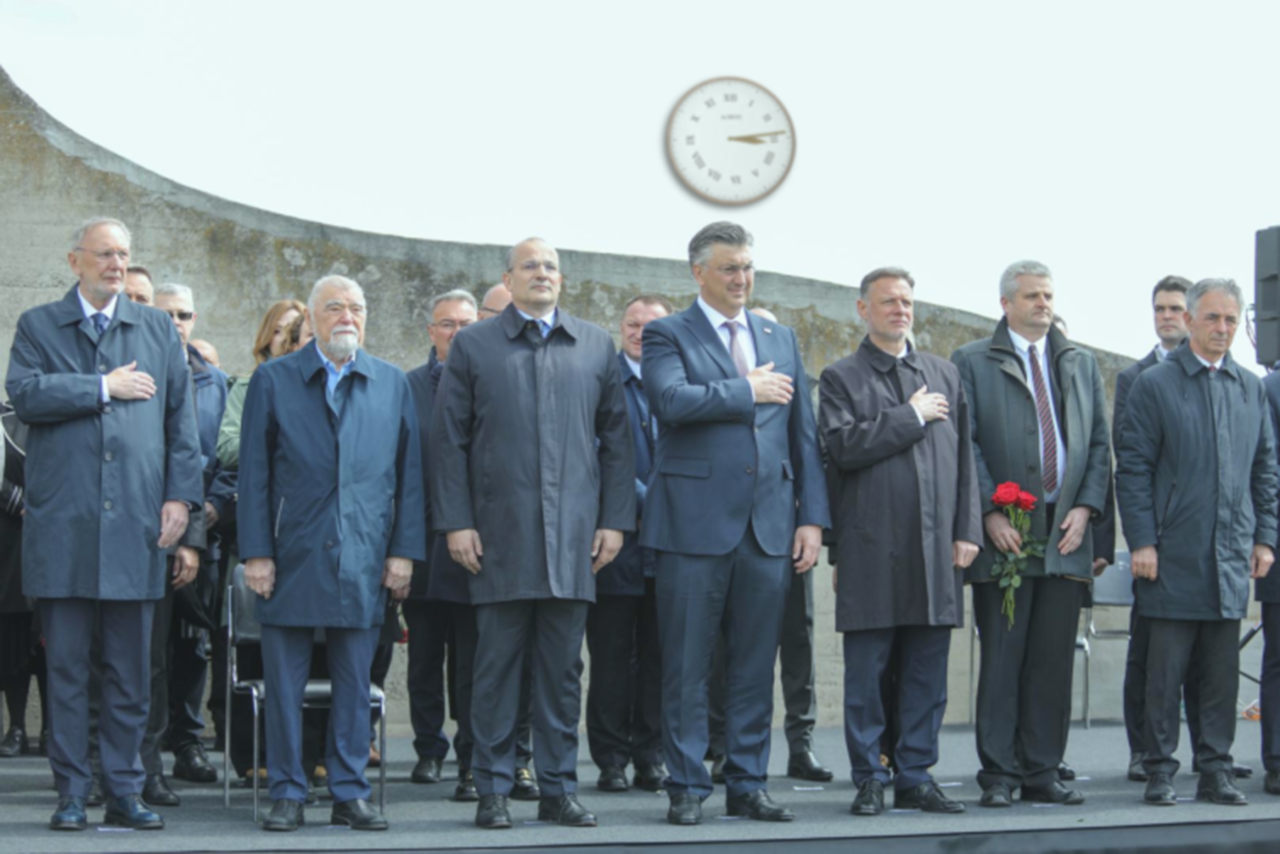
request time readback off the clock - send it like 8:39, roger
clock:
3:14
